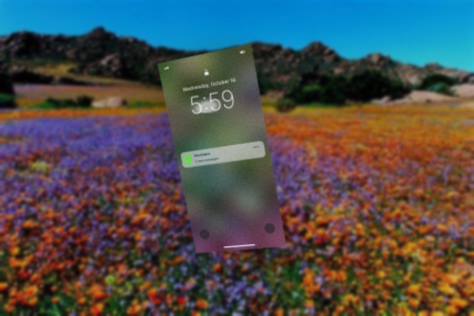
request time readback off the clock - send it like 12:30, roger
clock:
5:59
